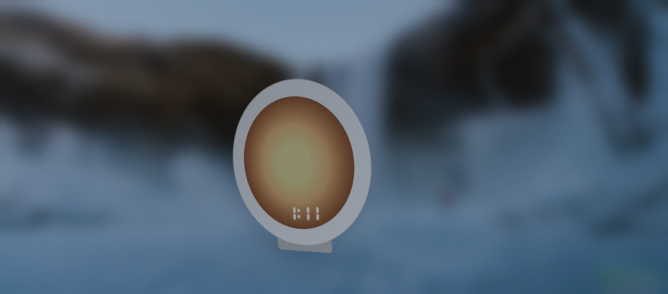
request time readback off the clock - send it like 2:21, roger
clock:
1:11
